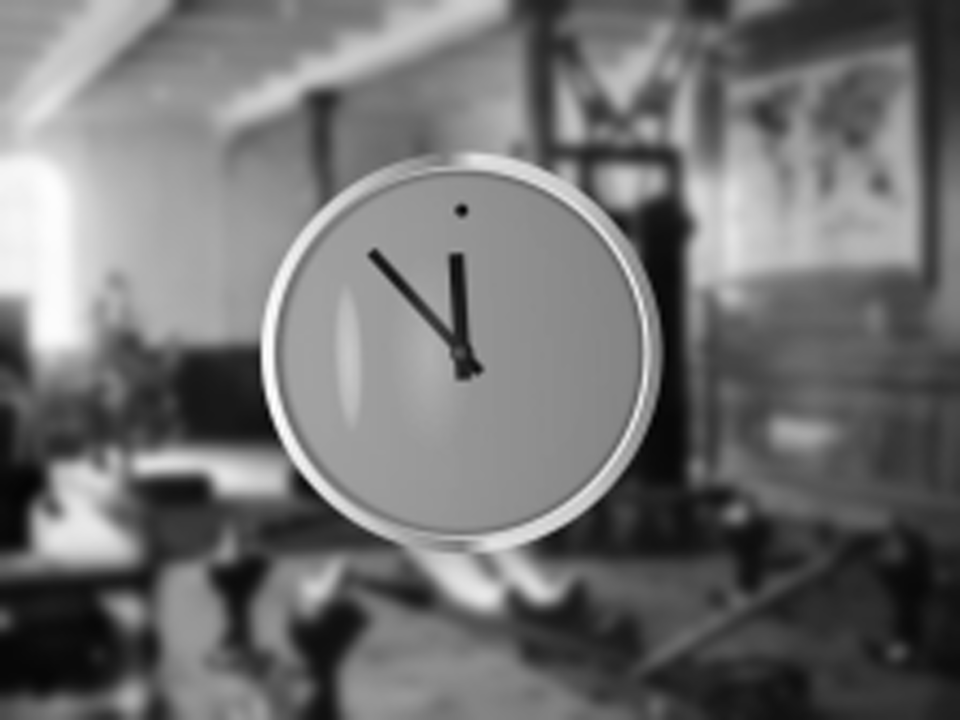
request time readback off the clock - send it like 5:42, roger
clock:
11:53
